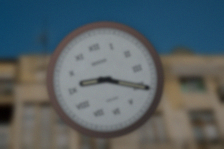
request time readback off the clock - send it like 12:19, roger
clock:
9:20
